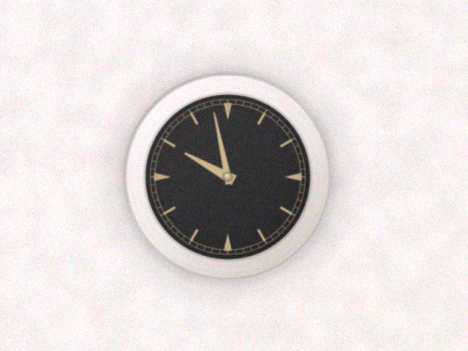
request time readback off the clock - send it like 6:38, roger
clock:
9:58
